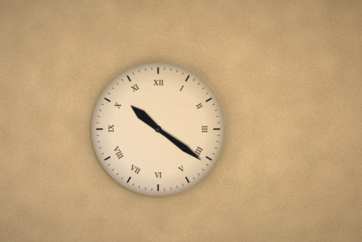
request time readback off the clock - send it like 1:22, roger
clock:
10:21
